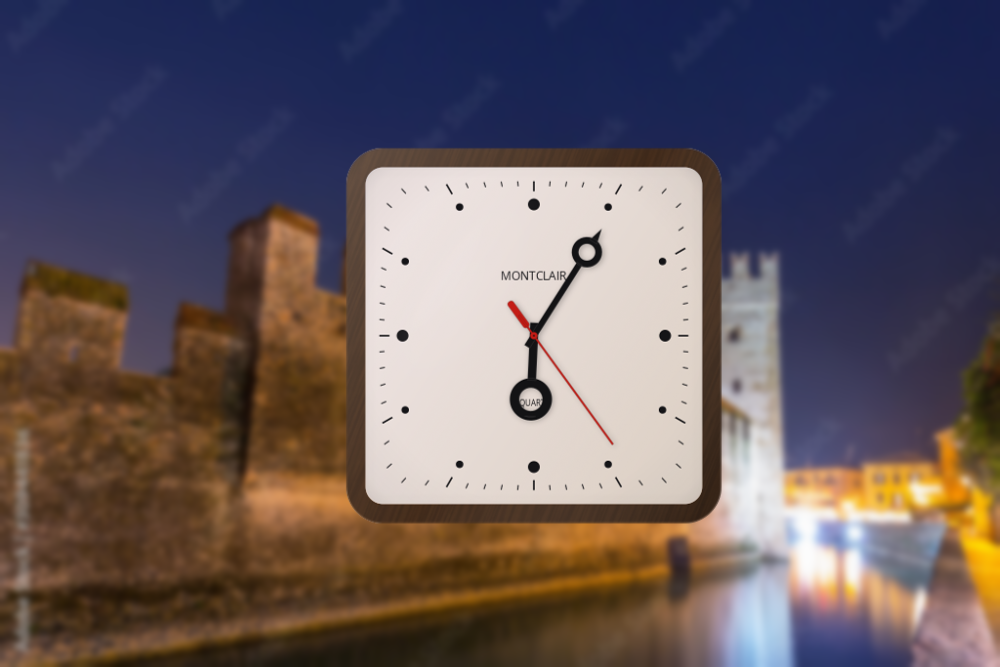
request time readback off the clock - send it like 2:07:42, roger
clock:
6:05:24
